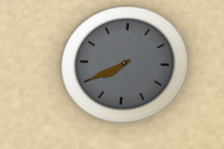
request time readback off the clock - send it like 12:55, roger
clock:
7:40
